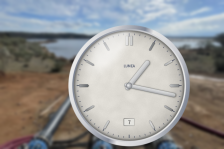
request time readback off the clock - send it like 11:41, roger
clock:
1:17
